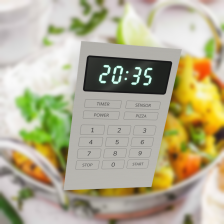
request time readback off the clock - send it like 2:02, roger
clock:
20:35
